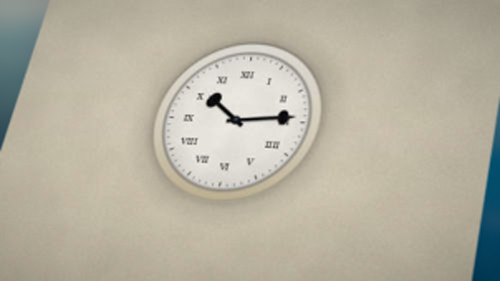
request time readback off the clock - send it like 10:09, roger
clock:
10:14
